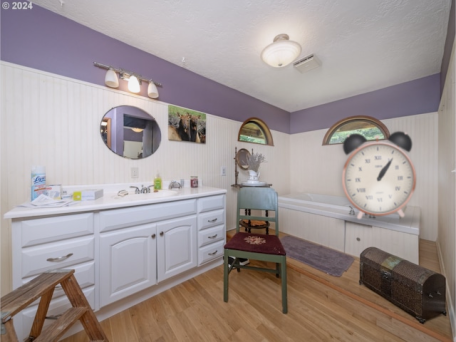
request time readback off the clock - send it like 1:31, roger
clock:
1:06
